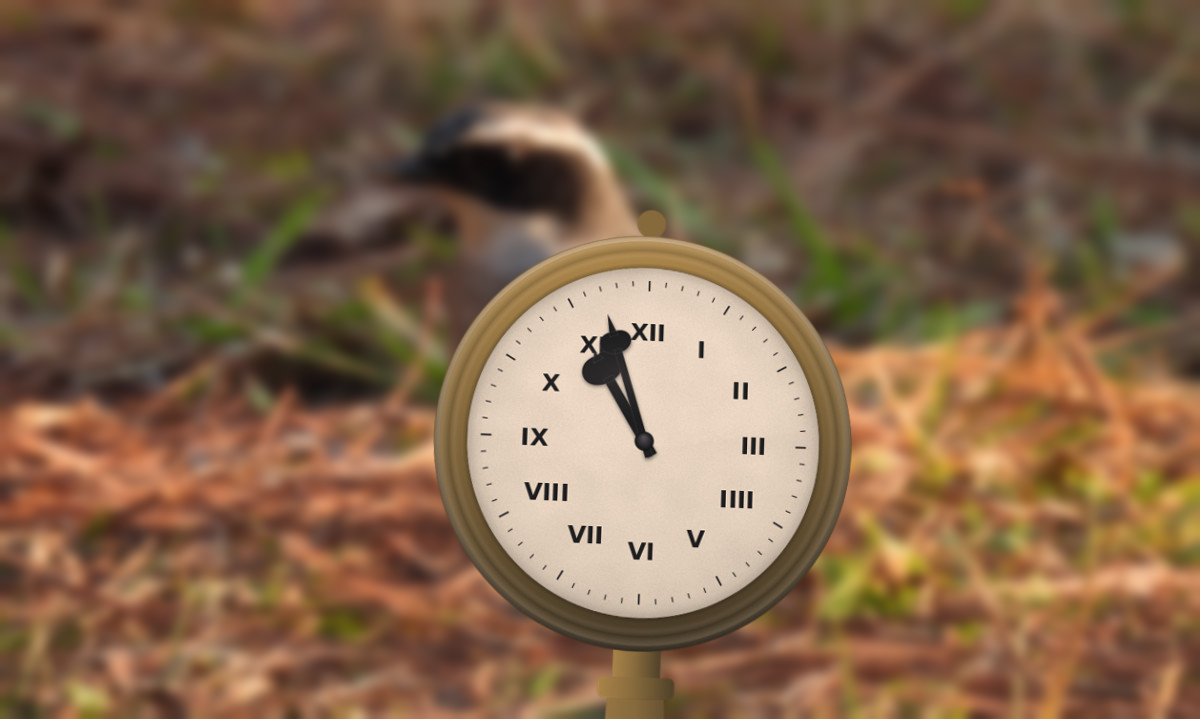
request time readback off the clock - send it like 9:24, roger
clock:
10:57
